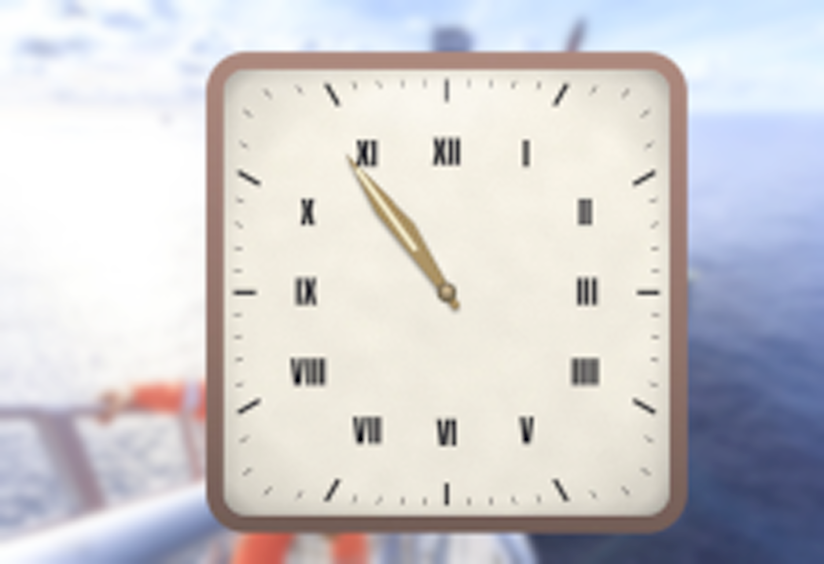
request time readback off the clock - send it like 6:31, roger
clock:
10:54
